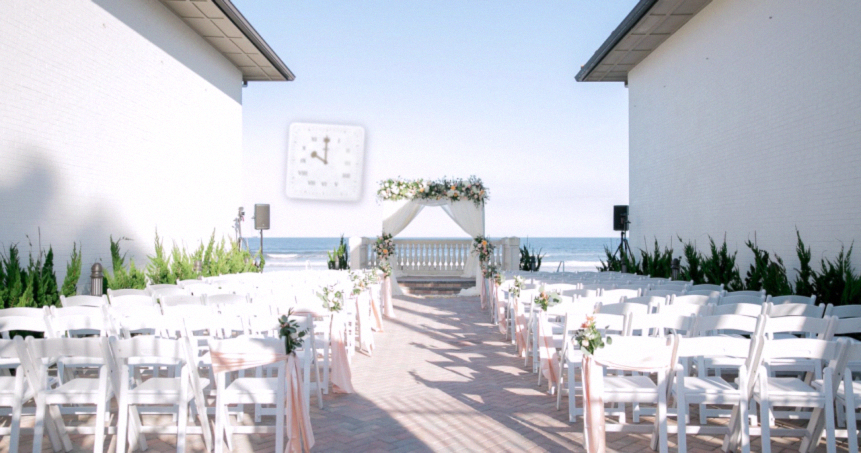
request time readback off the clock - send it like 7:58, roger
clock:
10:00
